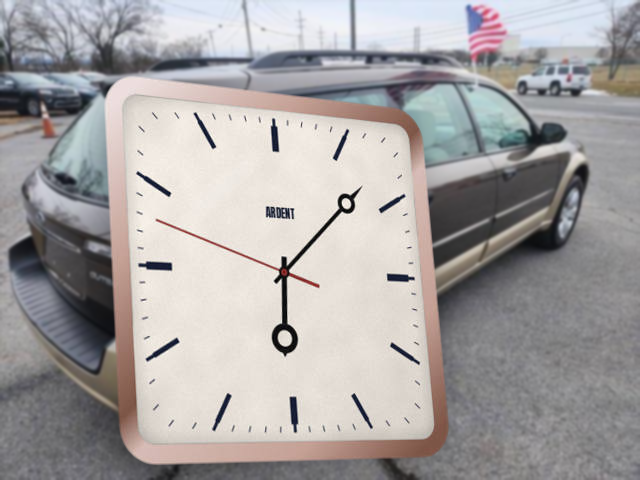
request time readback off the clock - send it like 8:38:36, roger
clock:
6:07:48
